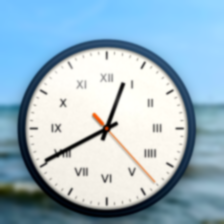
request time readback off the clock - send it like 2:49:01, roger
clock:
12:40:23
